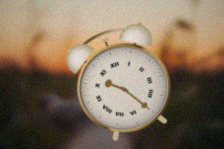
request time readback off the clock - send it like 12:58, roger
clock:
10:25
